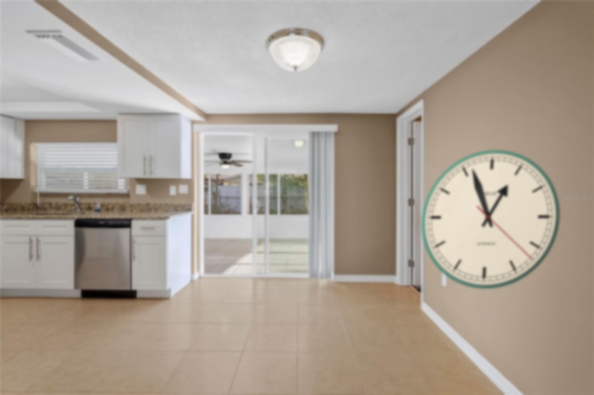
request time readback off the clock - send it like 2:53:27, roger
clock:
12:56:22
